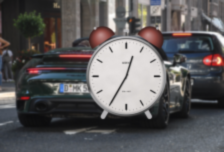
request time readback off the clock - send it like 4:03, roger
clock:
12:35
